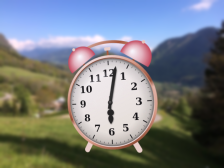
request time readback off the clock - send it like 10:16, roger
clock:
6:02
